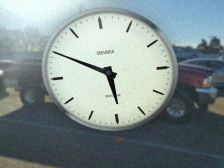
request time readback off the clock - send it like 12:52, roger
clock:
5:50
